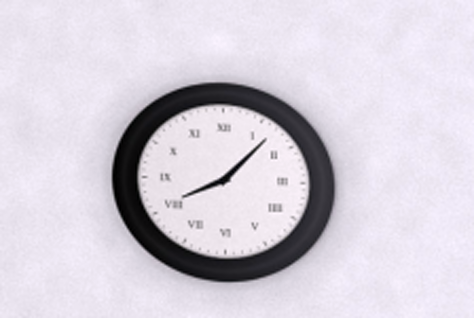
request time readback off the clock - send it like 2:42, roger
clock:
8:07
